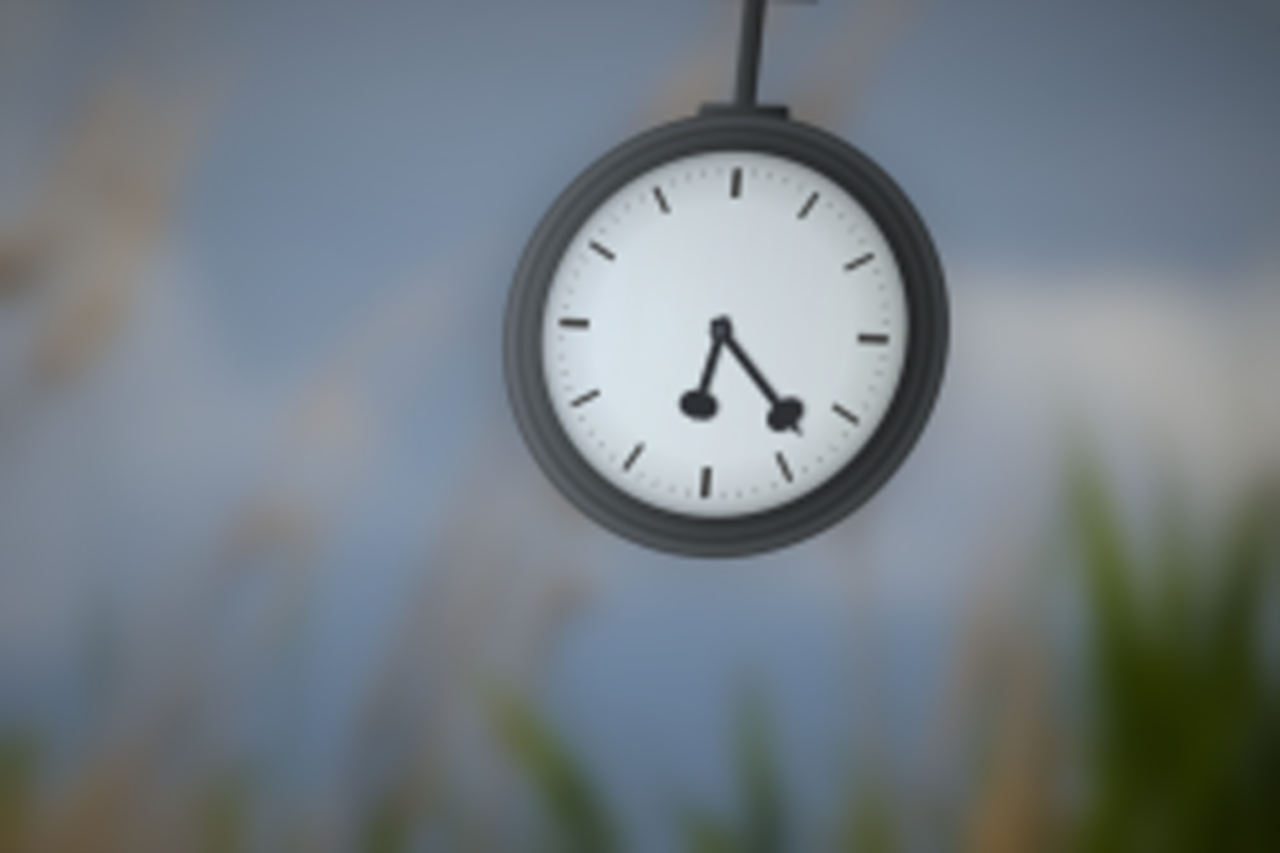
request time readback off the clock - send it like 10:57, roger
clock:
6:23
